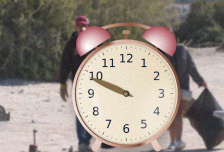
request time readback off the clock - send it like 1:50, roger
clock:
9:49
